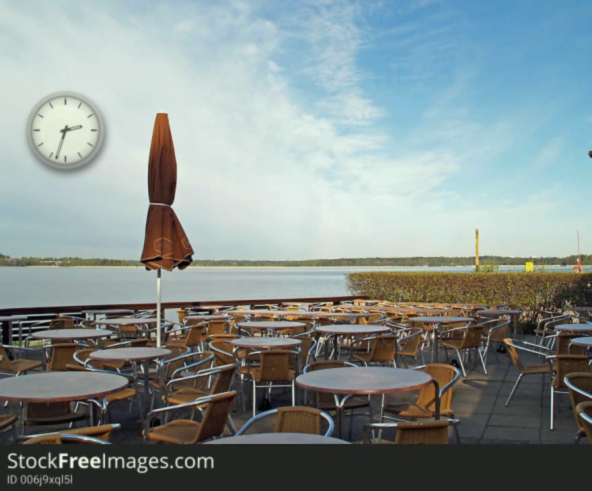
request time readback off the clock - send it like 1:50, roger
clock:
2:33
